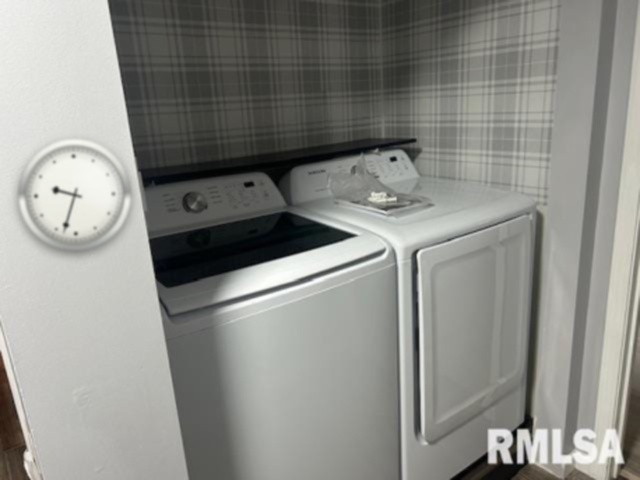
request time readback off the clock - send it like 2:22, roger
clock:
9:33
